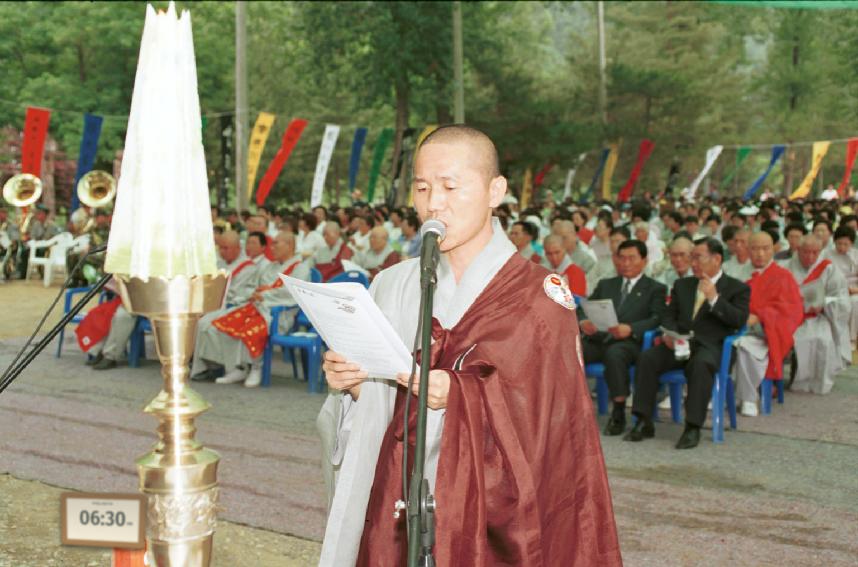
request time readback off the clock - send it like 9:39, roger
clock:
6:30
